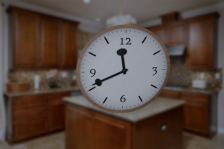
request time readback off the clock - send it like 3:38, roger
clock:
11:41
